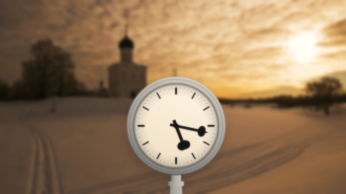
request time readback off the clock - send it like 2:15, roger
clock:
5:17
